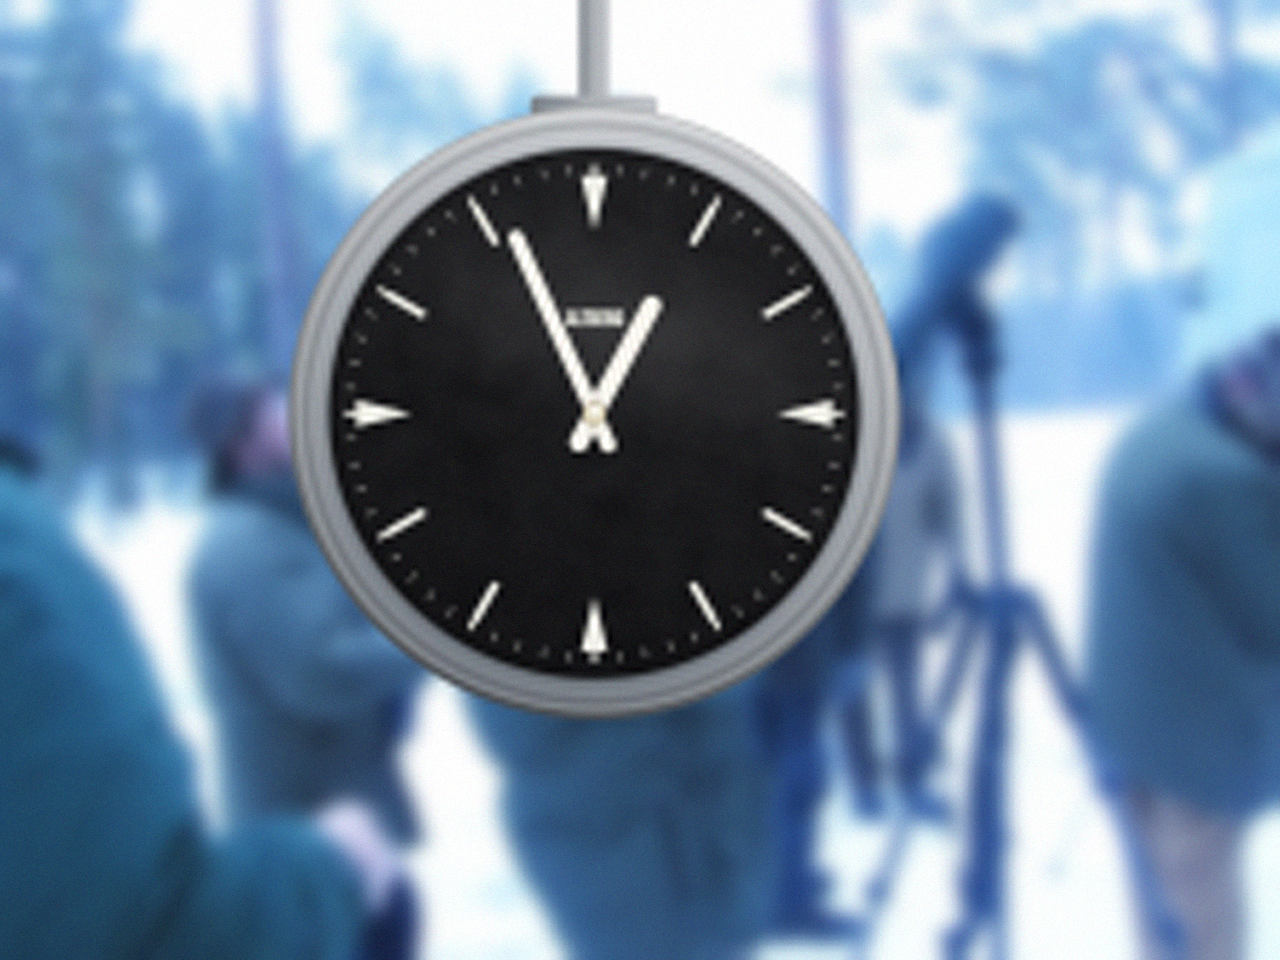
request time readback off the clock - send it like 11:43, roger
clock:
12:56
